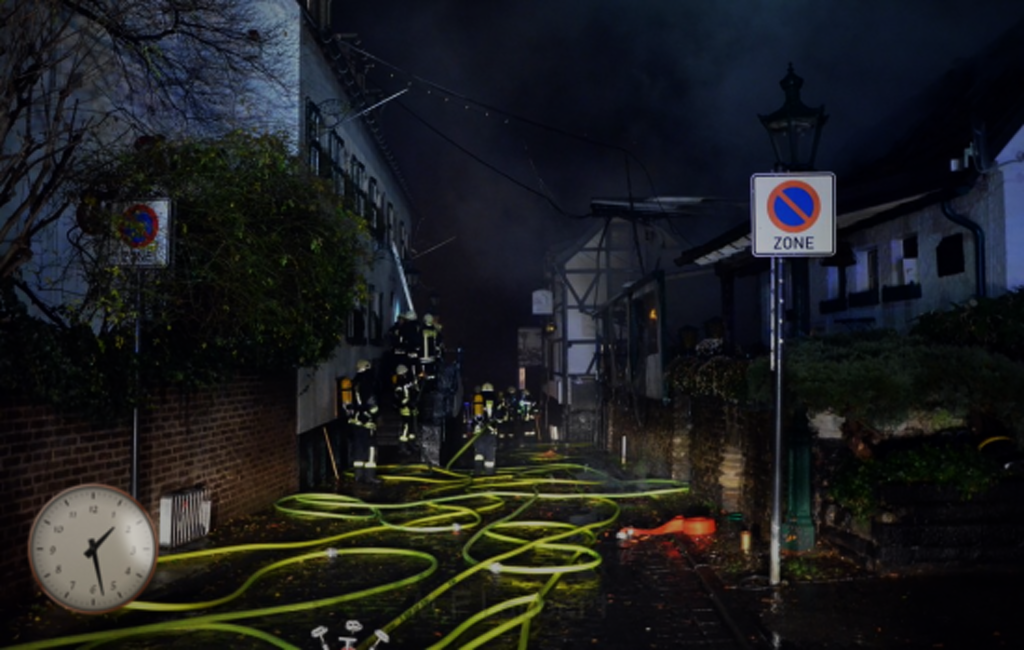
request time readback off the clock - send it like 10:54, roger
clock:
1:28
